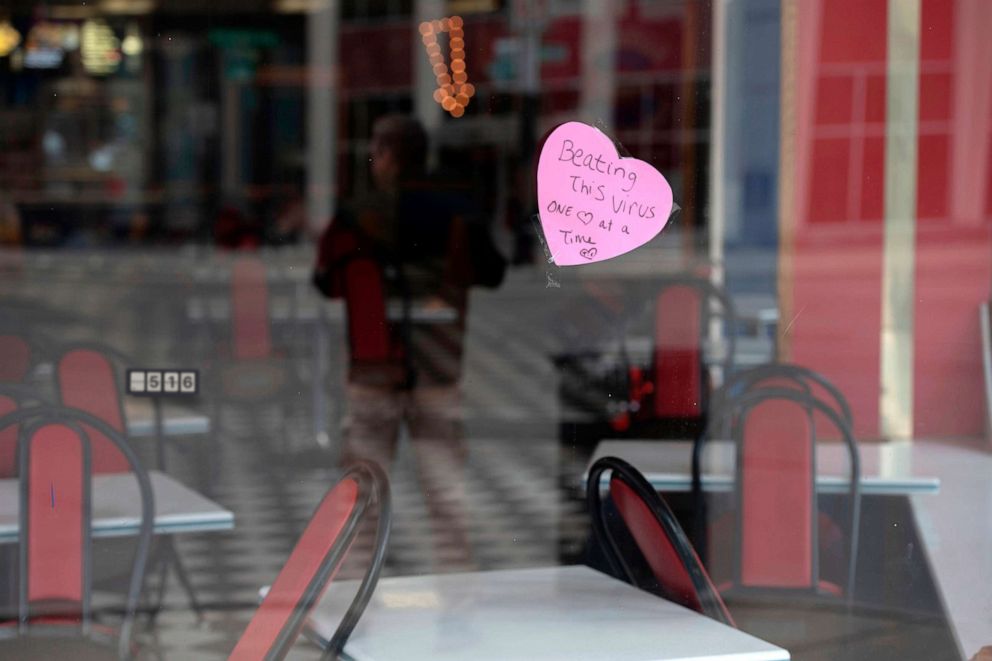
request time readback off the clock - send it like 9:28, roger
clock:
5:16
